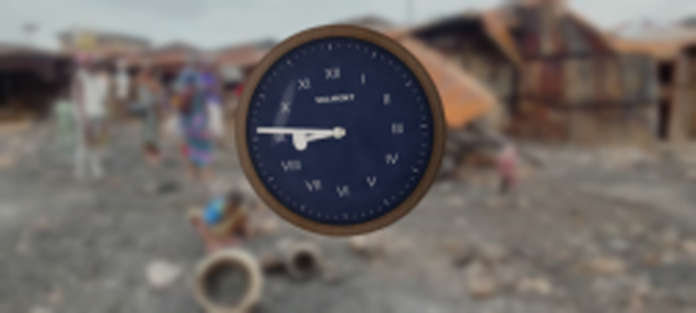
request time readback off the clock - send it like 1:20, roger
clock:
8:46
